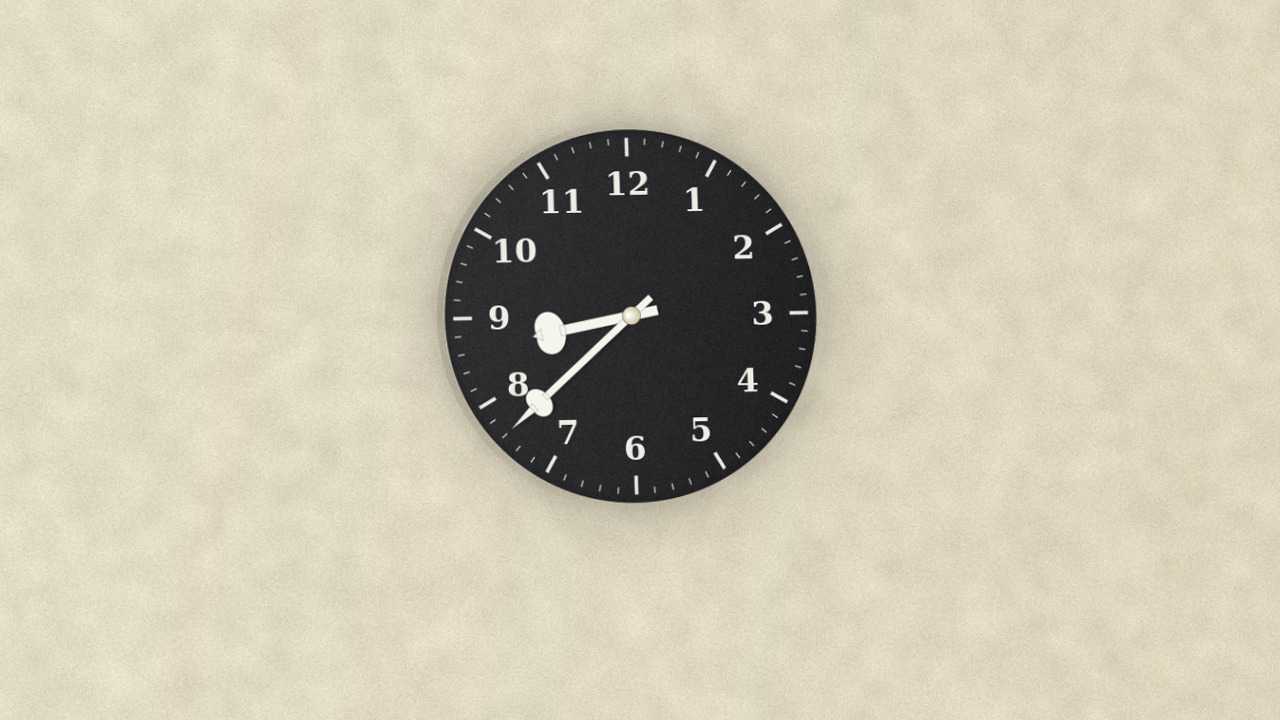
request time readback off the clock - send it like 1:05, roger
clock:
8:38
